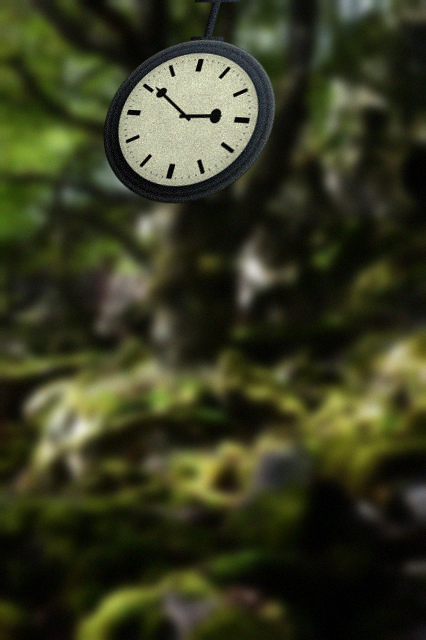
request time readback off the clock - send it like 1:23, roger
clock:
2:51
